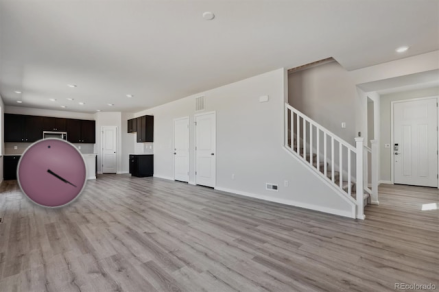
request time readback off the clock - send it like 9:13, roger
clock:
4:21
